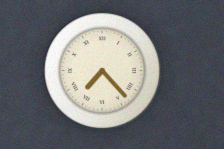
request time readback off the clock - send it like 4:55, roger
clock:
7:23
